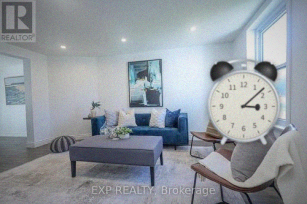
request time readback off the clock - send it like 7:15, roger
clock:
3:08
